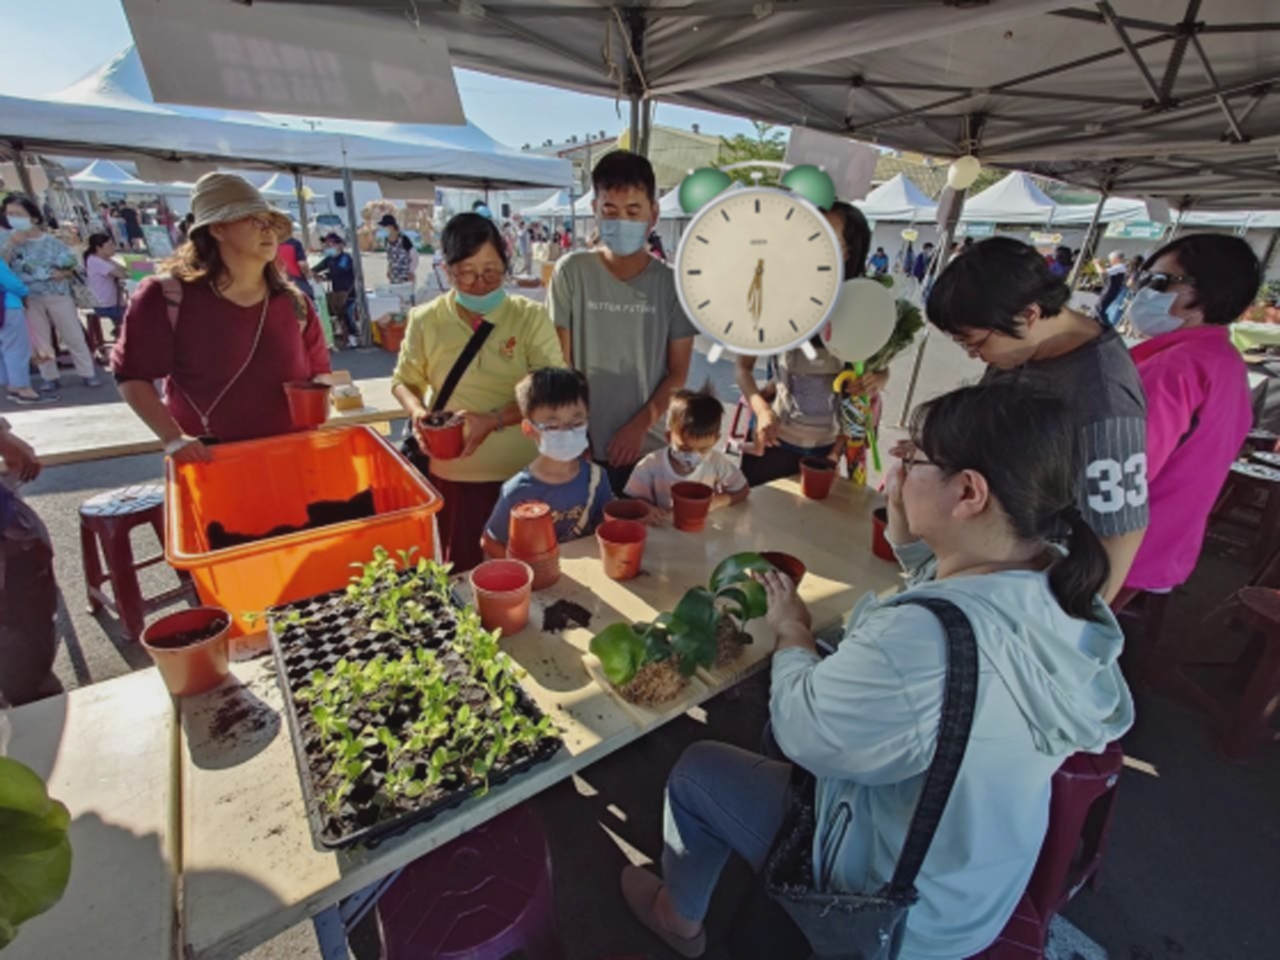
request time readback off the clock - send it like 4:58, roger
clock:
6:31
